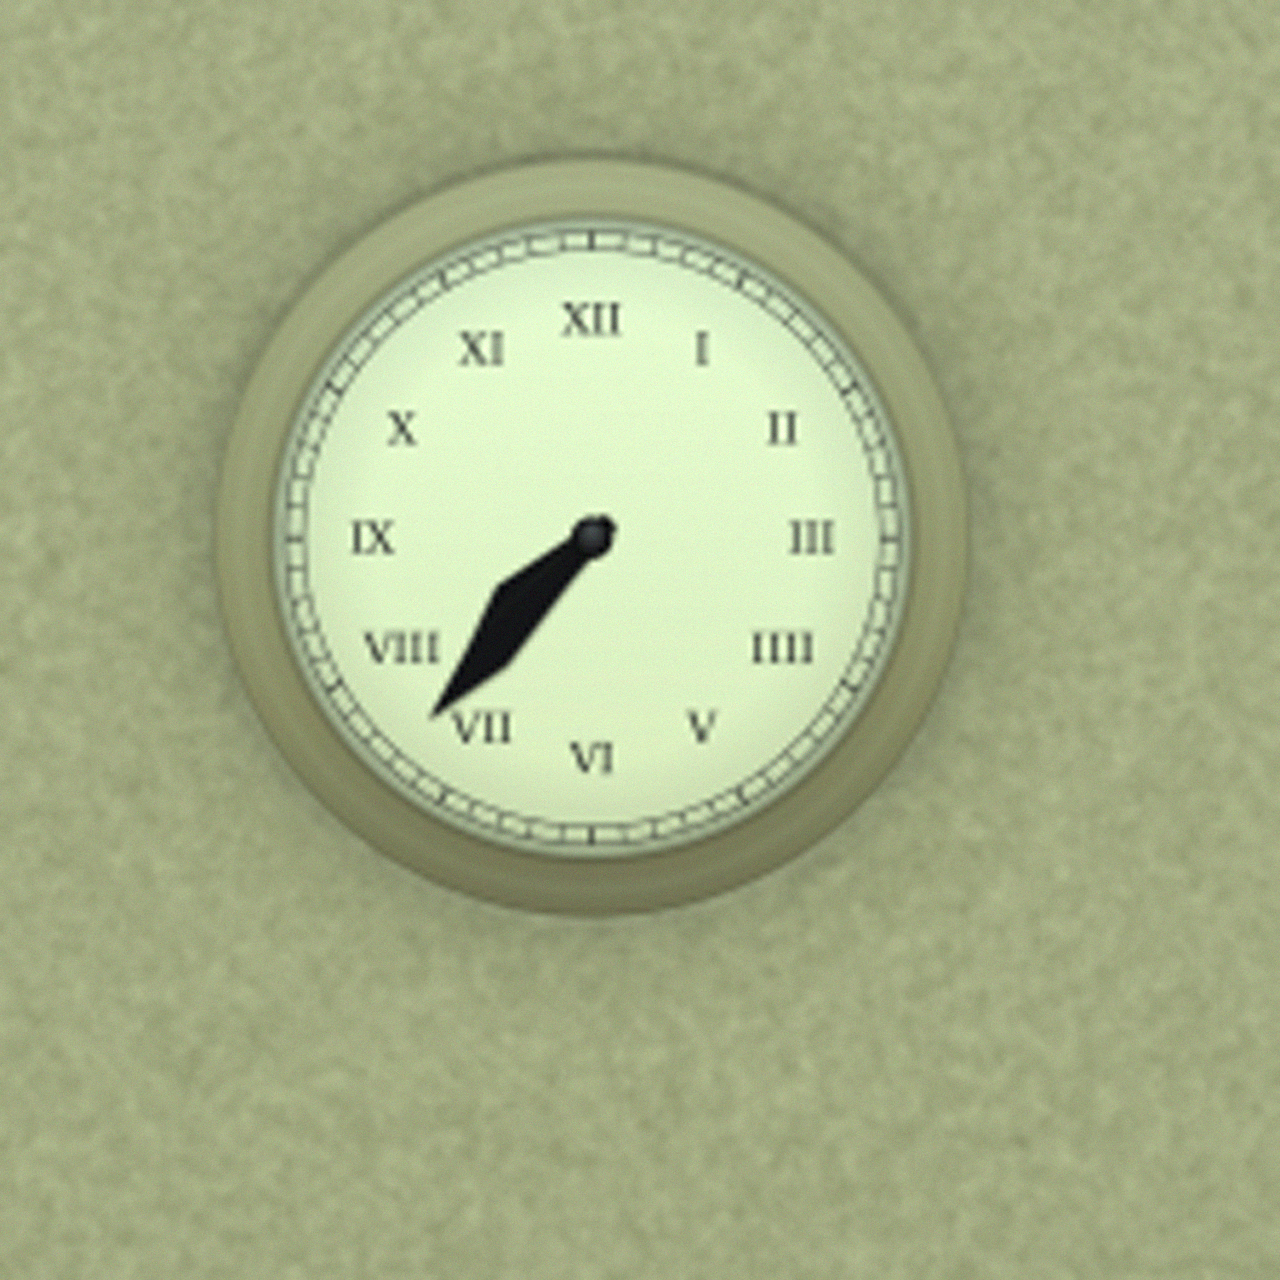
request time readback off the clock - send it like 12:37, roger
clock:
7:37
